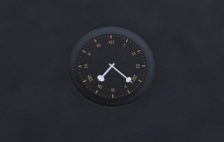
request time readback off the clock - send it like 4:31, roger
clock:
7:22
